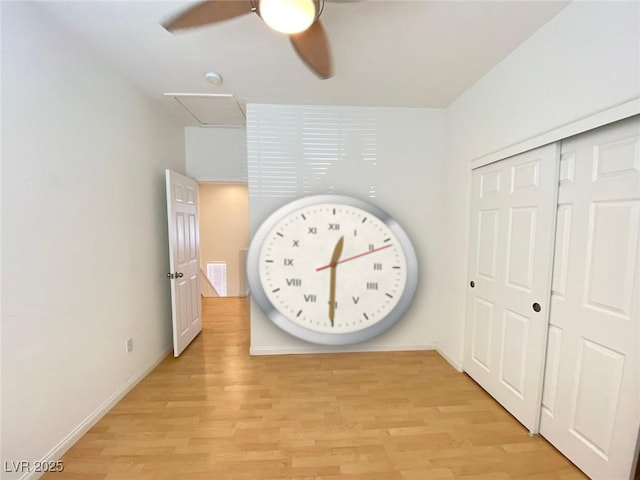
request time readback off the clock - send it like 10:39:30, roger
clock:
12:30:11
